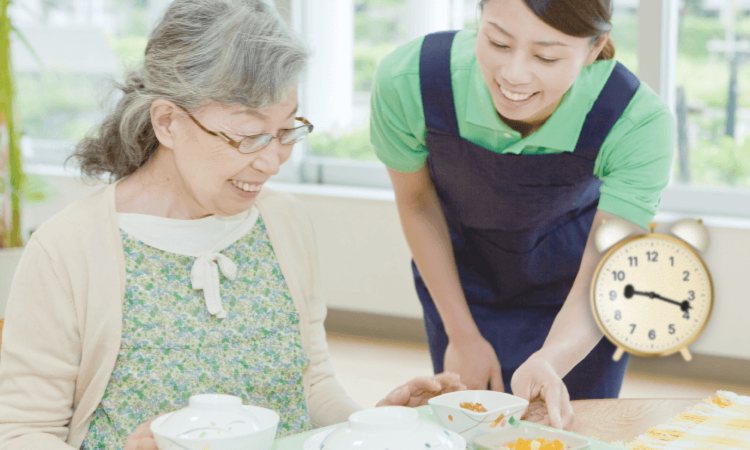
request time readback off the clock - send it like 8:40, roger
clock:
9:18
